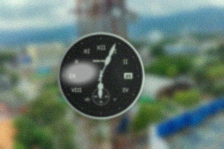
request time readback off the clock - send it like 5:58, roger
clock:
6:04
